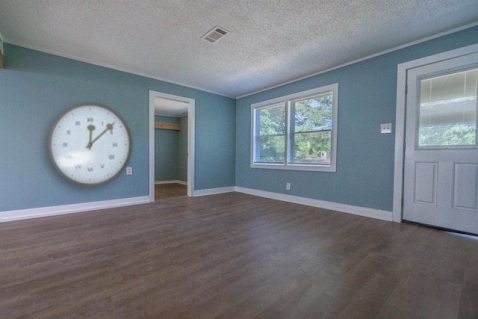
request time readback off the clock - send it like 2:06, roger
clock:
12:08
